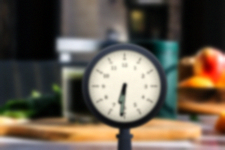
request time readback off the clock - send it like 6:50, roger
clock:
6:31
